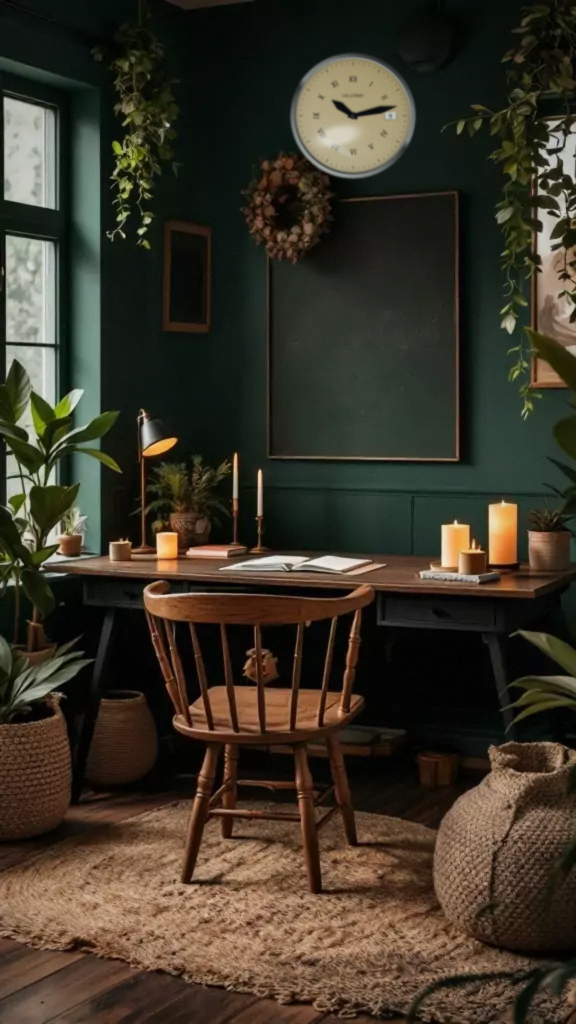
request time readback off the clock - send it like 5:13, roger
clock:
10:13
